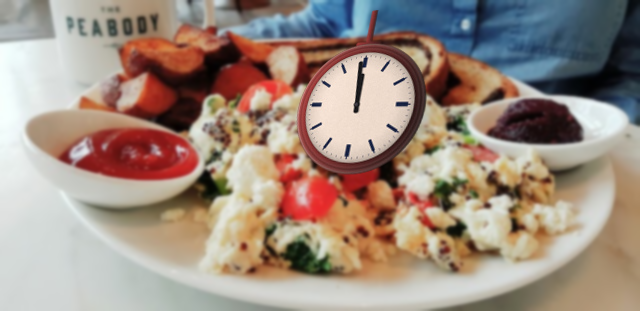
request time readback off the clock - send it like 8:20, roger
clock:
11:59
